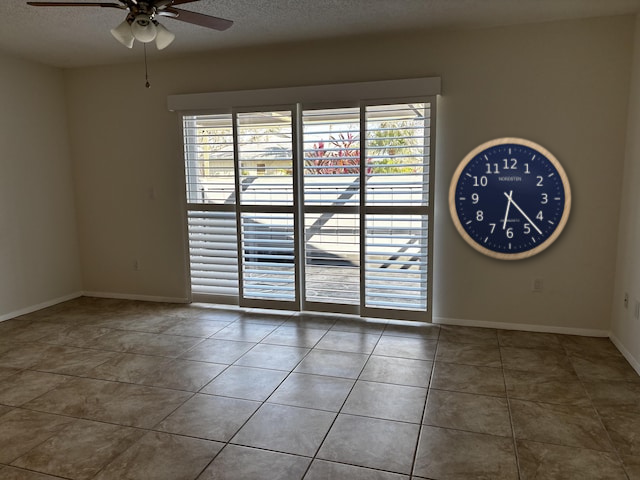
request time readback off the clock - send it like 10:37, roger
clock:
6:23
